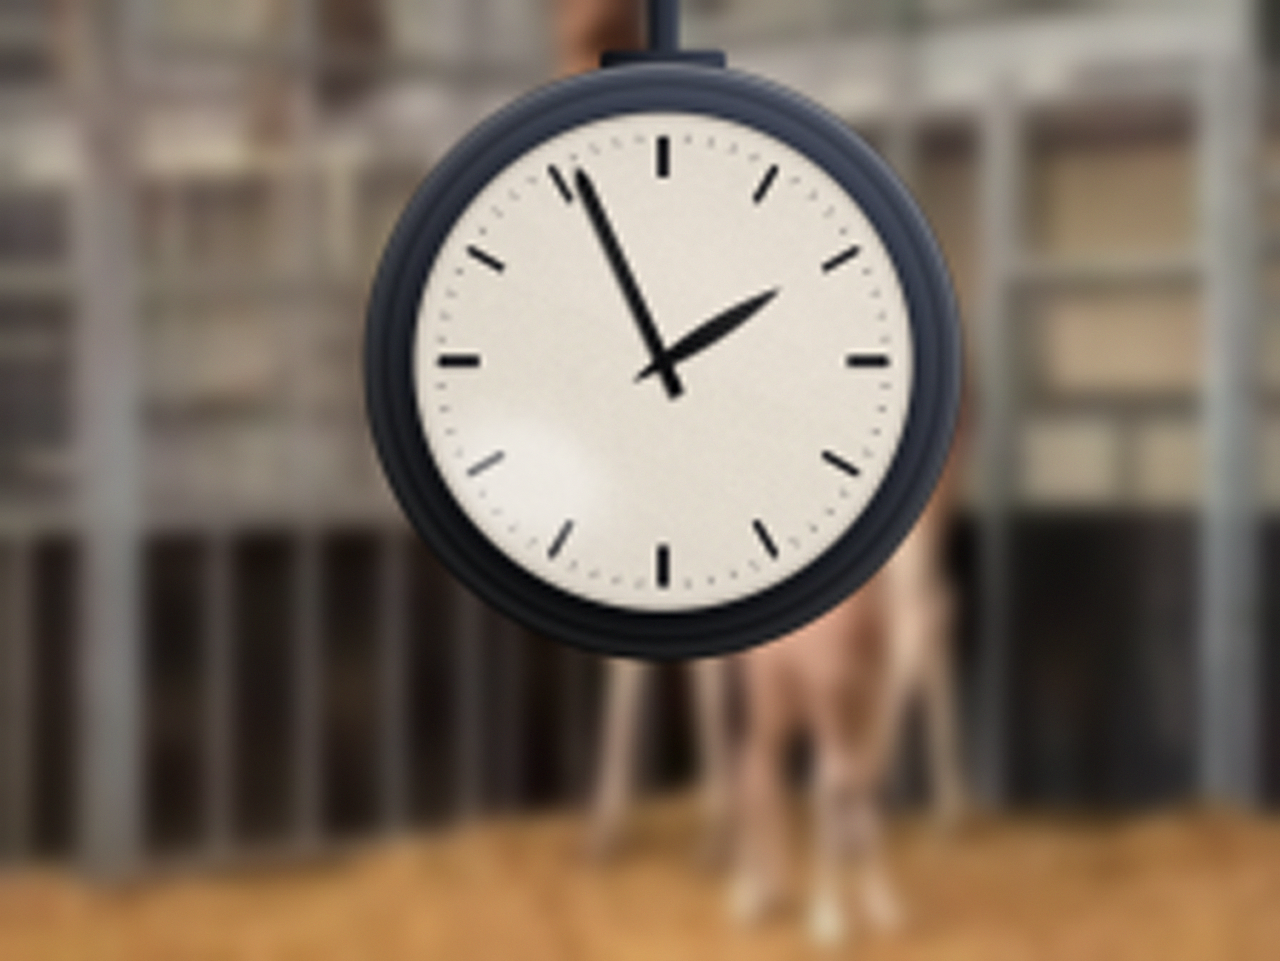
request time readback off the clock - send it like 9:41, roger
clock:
1:56
